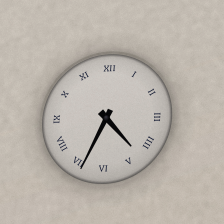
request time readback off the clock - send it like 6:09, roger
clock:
4:34
